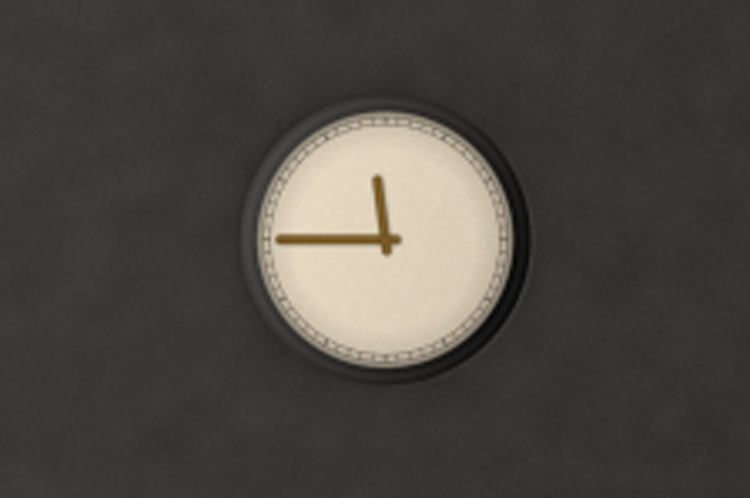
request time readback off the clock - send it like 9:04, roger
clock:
11:45
